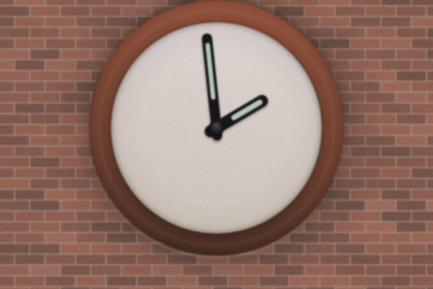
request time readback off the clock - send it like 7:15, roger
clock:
1:59
